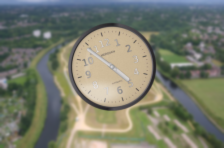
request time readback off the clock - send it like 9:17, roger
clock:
4:54
